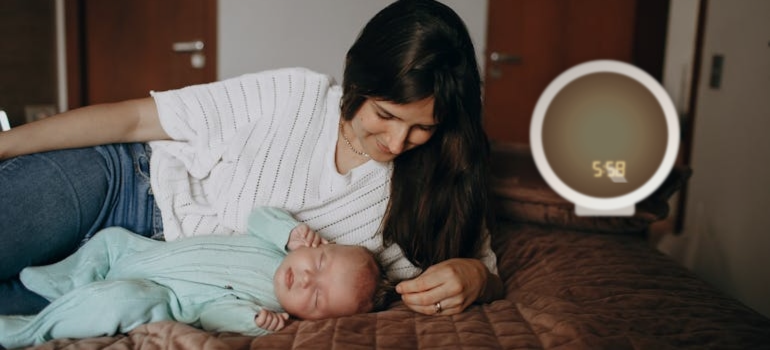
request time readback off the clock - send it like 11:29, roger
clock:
5:58
